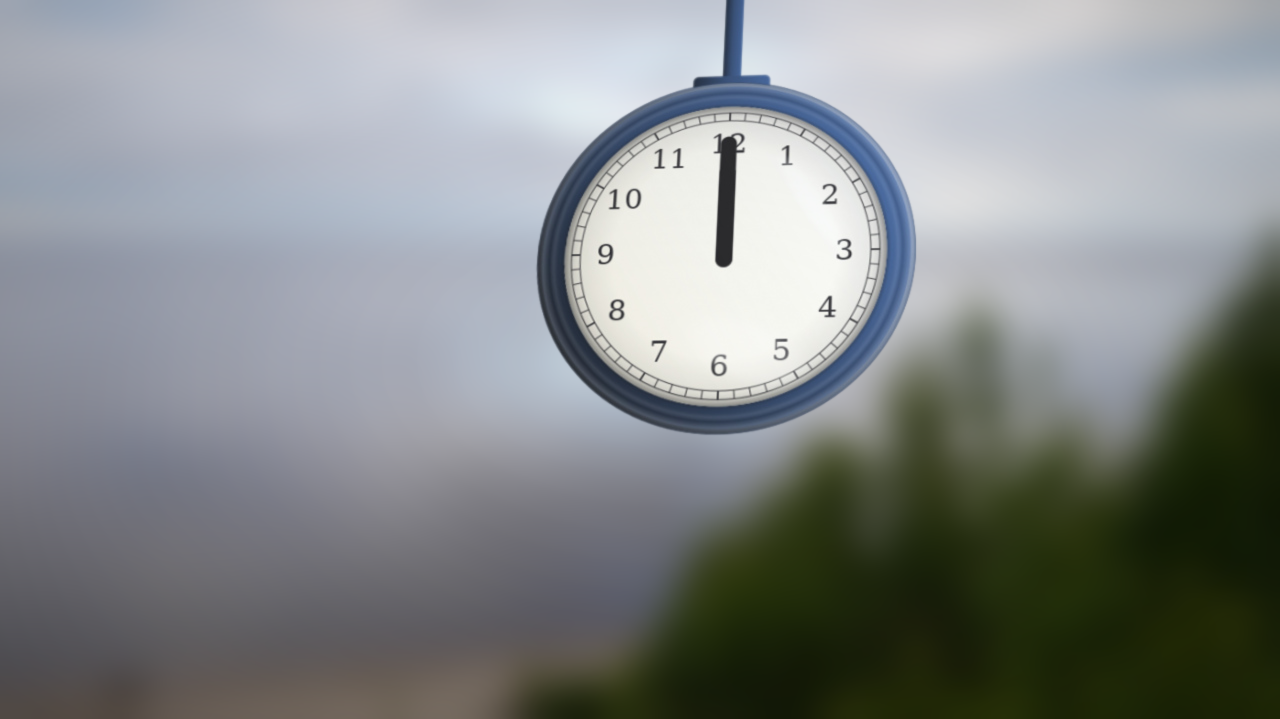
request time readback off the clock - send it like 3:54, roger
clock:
12:00
